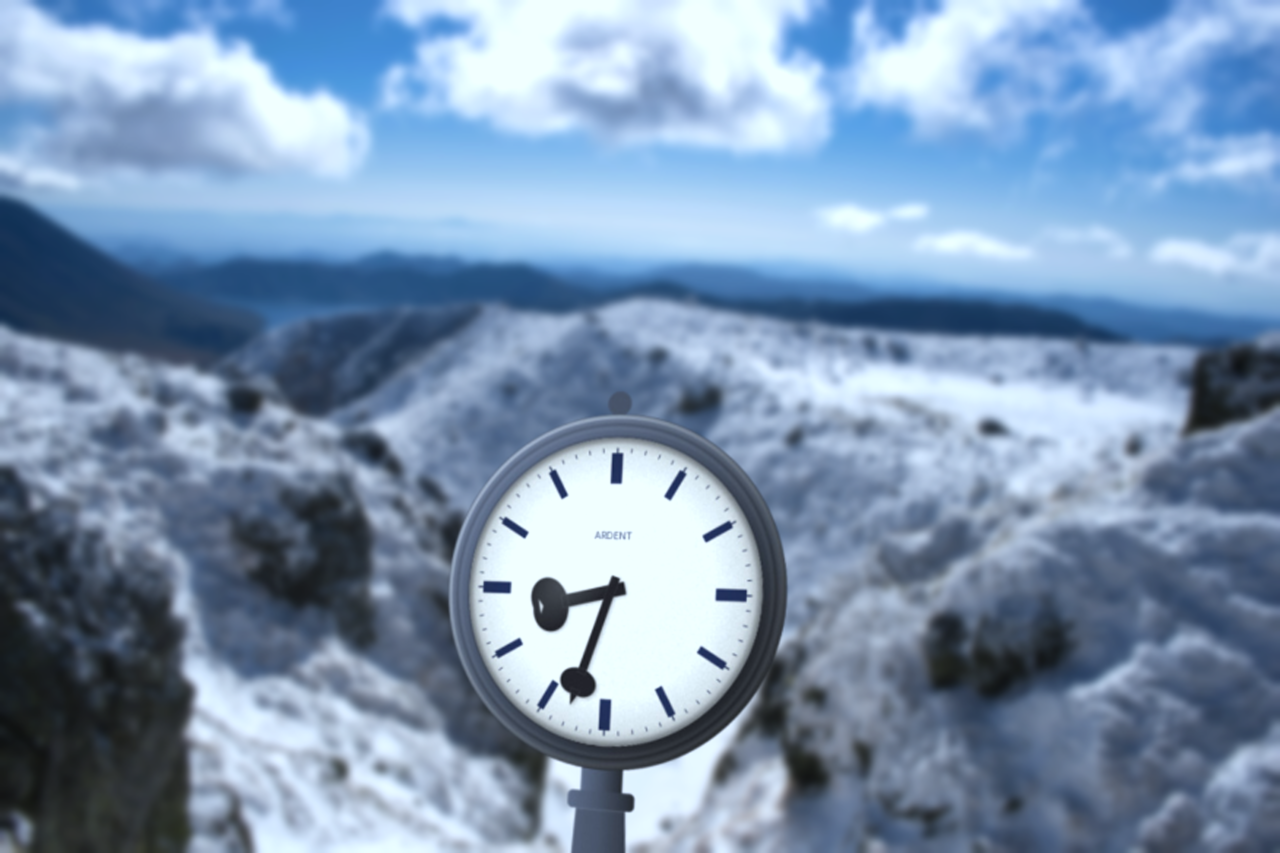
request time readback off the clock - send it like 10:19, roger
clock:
8:33
